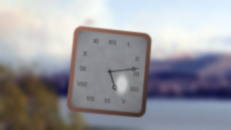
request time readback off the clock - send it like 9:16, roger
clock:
5:13
